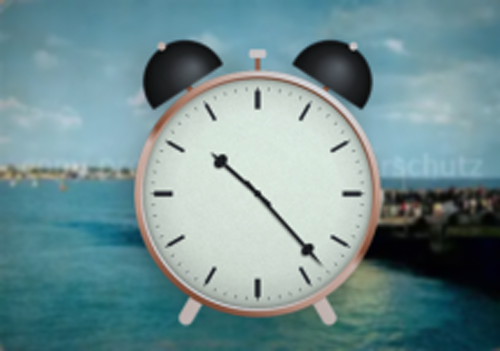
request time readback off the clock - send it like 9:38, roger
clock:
10:23
